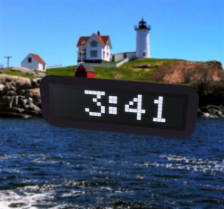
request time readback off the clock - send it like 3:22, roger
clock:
3:41
